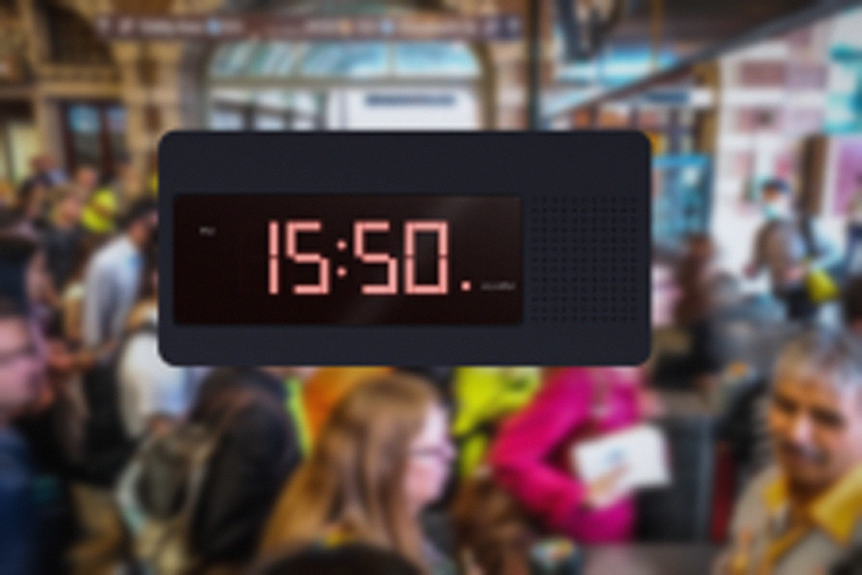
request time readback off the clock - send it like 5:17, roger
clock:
15:50
